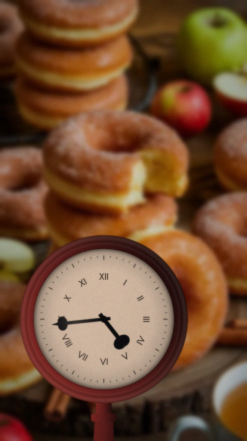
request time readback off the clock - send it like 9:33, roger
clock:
4:44
